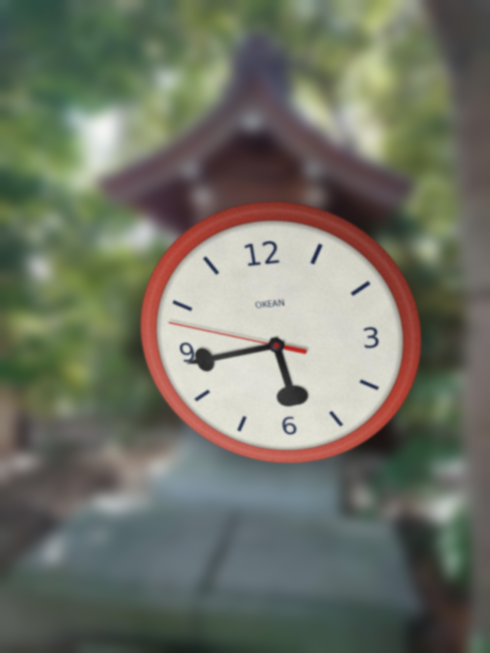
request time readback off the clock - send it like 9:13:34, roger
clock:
5:43:48
